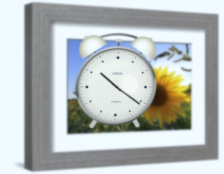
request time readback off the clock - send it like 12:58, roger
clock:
10:21
